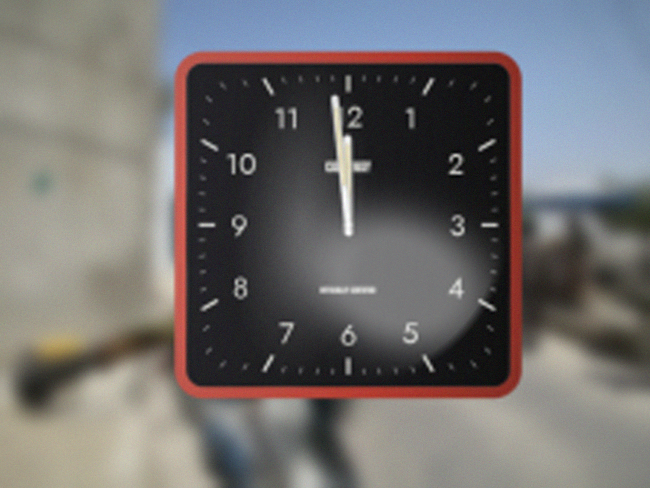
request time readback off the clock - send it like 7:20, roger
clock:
11:59
